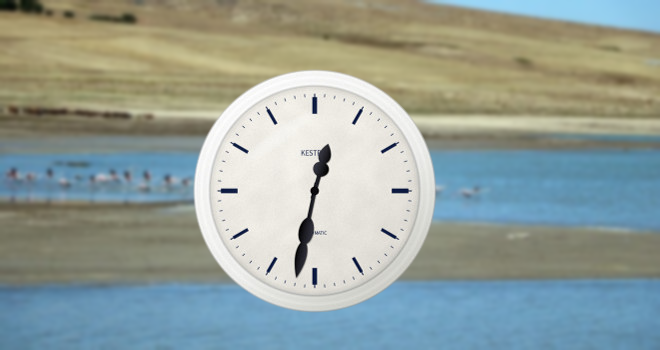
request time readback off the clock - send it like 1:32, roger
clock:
12:32
